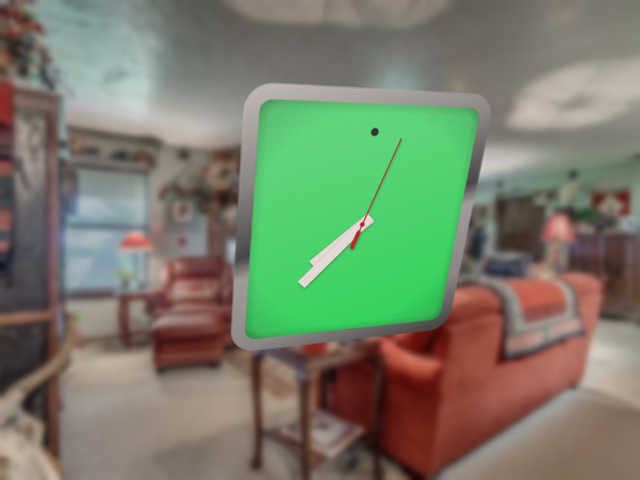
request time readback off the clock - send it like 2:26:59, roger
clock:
7:37:03
